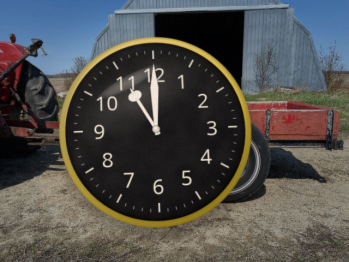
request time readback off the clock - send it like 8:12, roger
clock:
11:00
